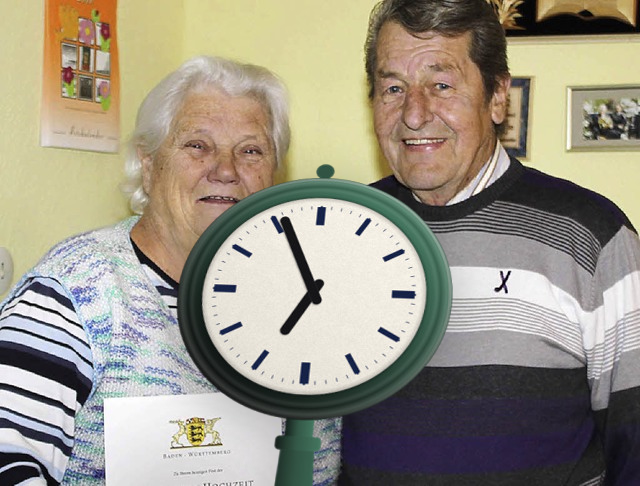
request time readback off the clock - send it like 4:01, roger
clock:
6:56
